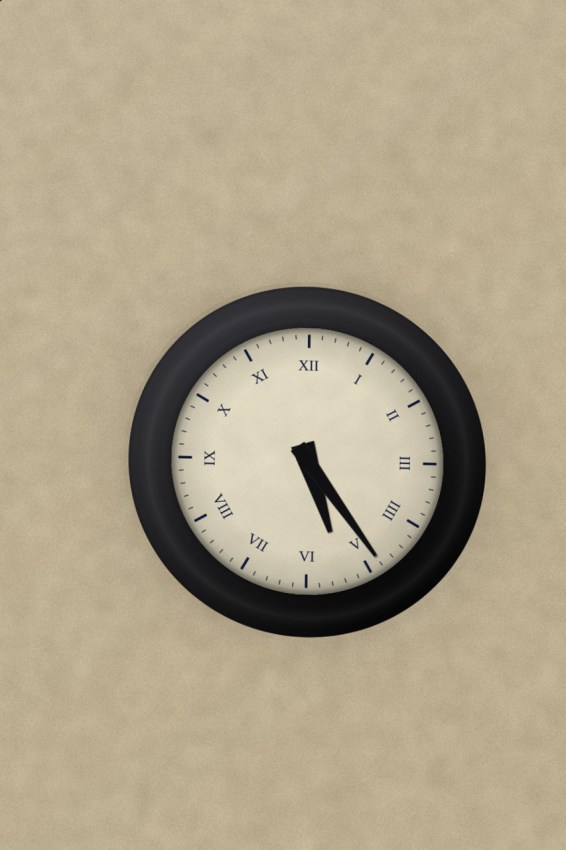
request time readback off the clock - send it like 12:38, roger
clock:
5:24
